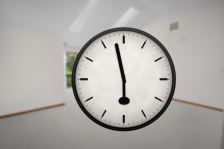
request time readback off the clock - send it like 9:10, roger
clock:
5:58
